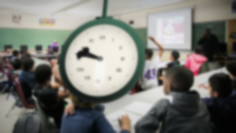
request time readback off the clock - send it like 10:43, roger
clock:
9:47
